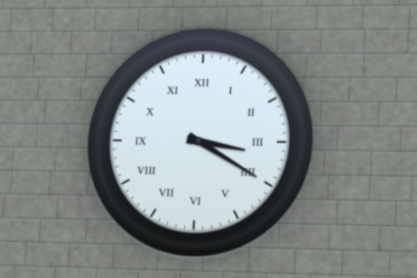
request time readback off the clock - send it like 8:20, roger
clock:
3:20
